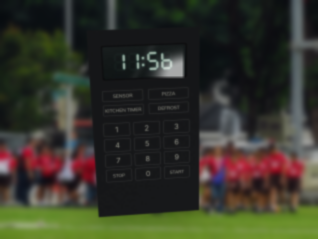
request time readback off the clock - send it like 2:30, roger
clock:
11:56
